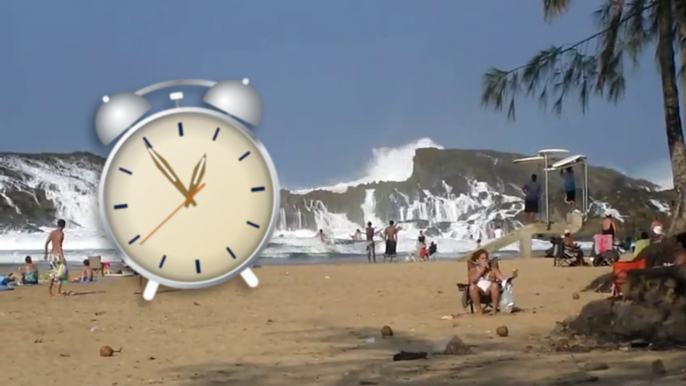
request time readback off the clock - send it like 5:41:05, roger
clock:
12:54:39
